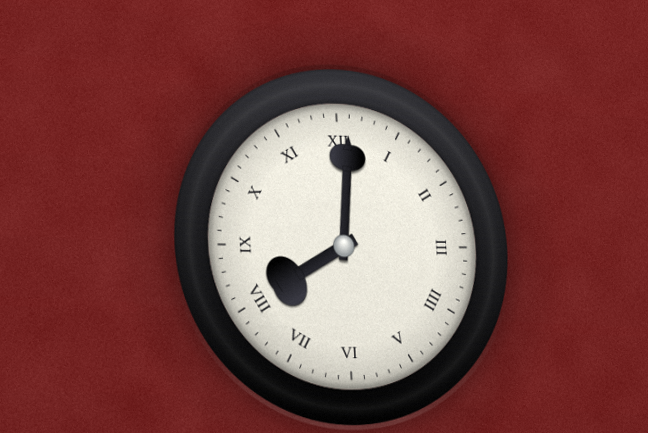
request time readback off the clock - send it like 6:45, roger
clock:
8:01
